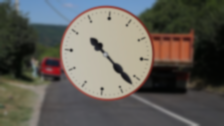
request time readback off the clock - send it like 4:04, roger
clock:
10:22
